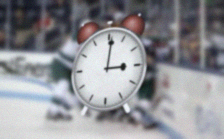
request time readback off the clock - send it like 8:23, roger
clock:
3:01
